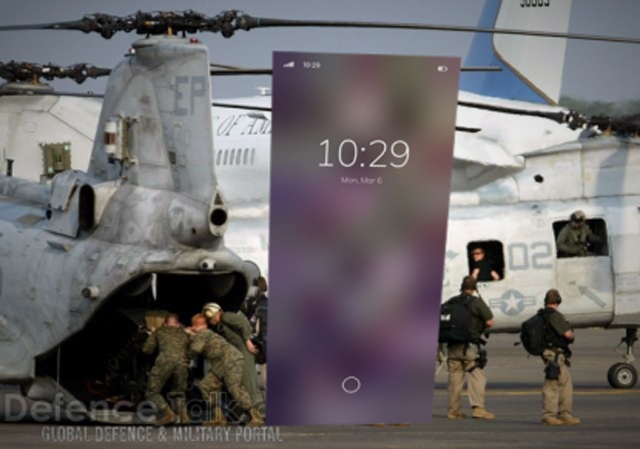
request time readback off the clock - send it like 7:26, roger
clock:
10:29
